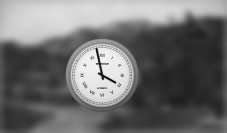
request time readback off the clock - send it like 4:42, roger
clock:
3:58
